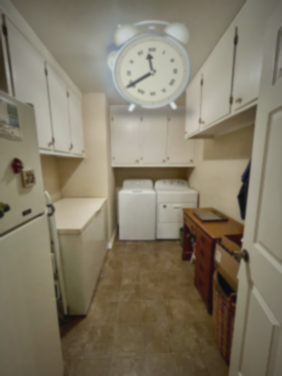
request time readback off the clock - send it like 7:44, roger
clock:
11:40
